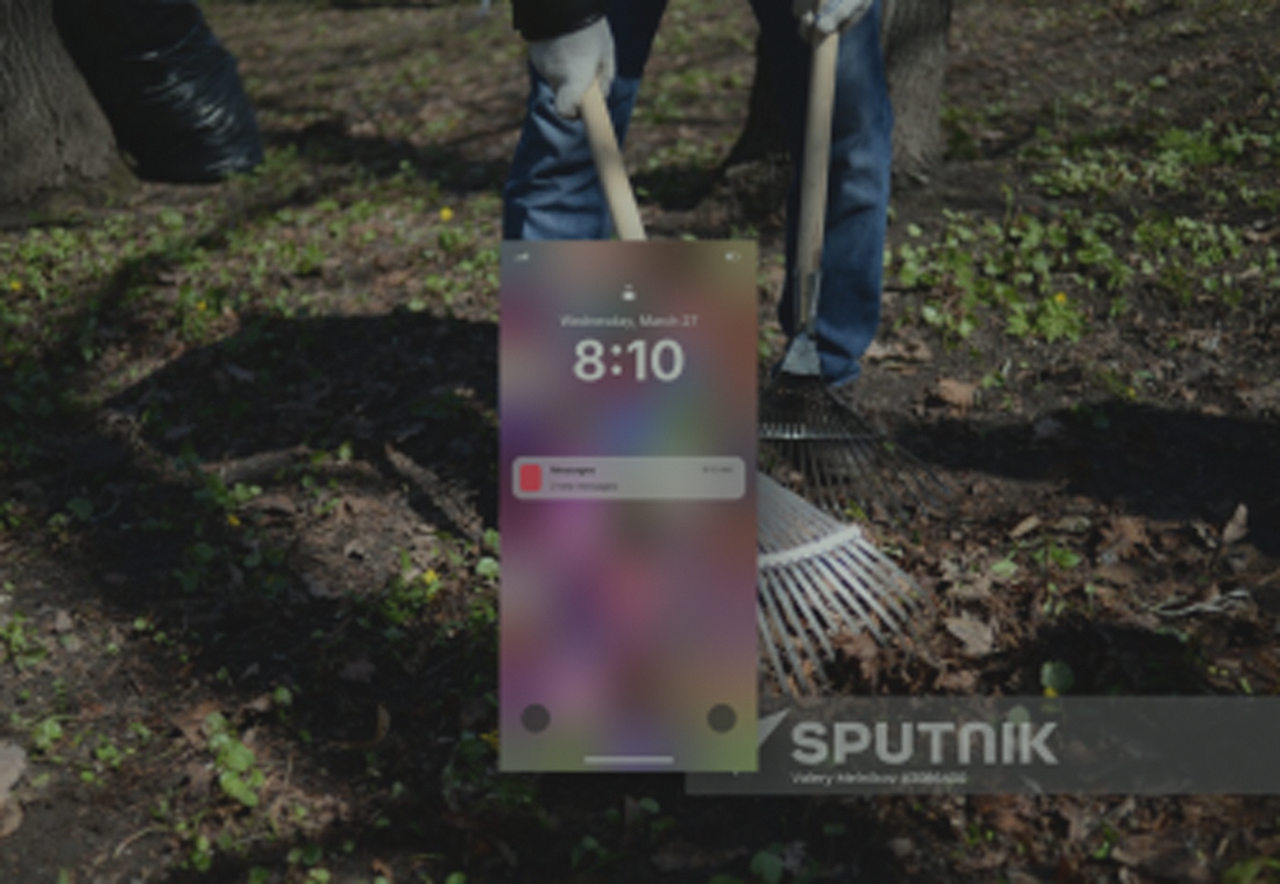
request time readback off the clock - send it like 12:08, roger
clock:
8:10
